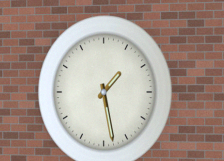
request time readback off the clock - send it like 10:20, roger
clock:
1:28
